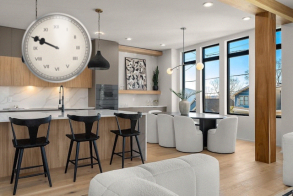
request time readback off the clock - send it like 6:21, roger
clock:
9:49
